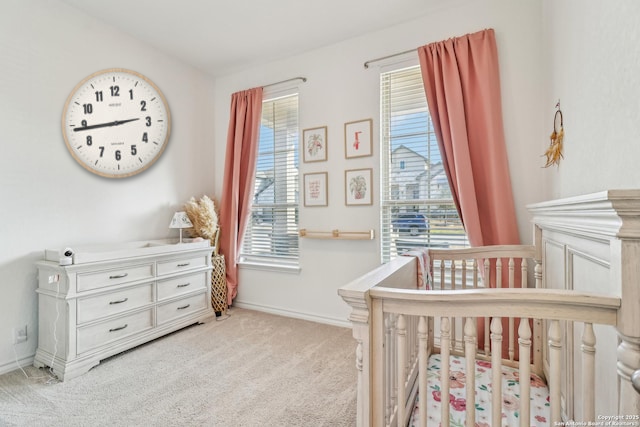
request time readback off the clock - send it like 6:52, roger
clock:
2:44
